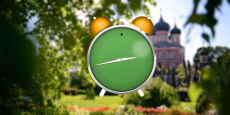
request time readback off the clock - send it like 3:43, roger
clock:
2:43
